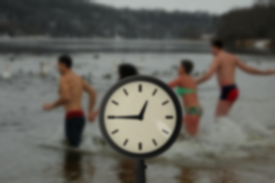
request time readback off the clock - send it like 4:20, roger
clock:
12:45
